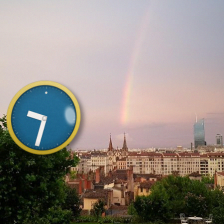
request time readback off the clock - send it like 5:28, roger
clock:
9:32
